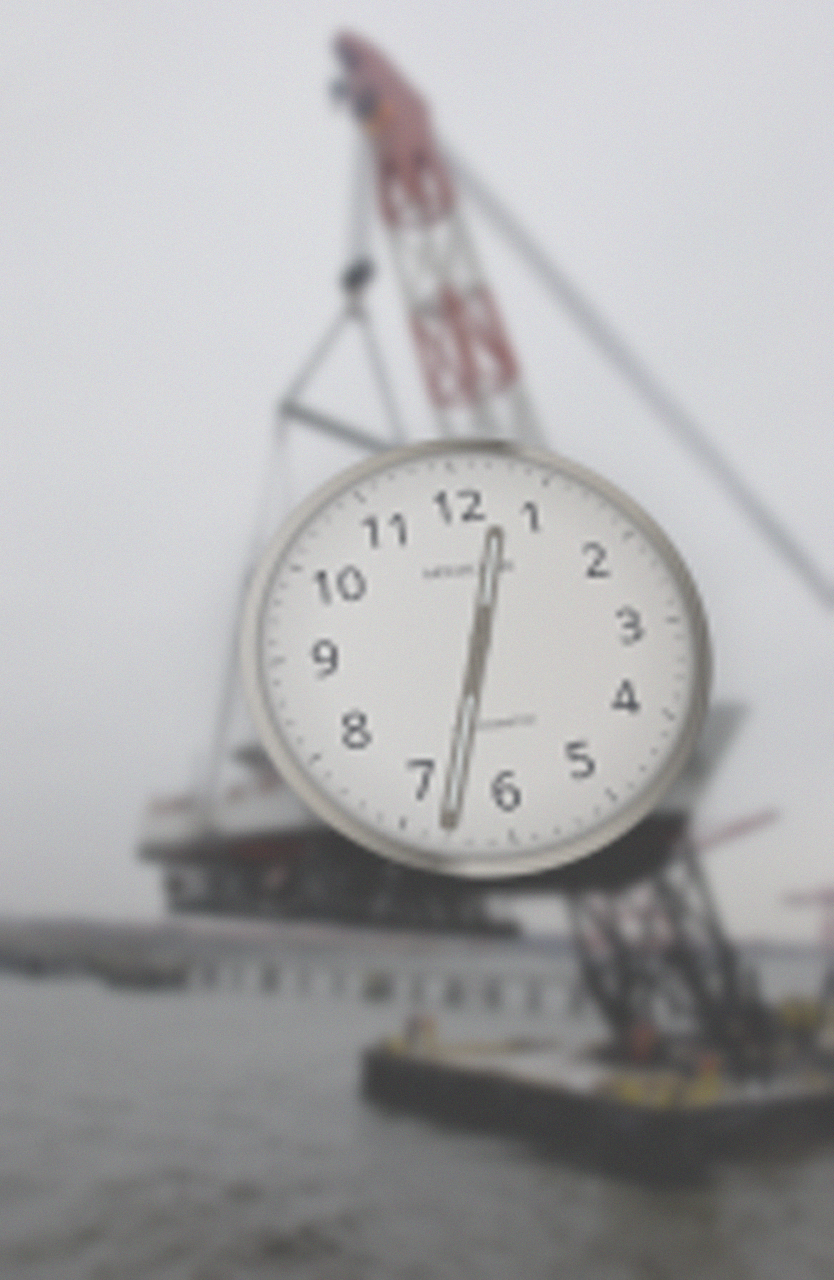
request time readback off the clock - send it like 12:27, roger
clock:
12:33
